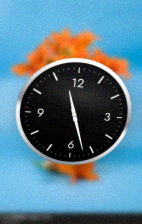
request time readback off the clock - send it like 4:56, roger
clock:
11:27
